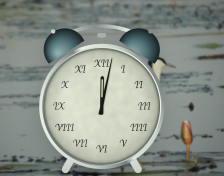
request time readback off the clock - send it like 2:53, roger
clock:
12:02
